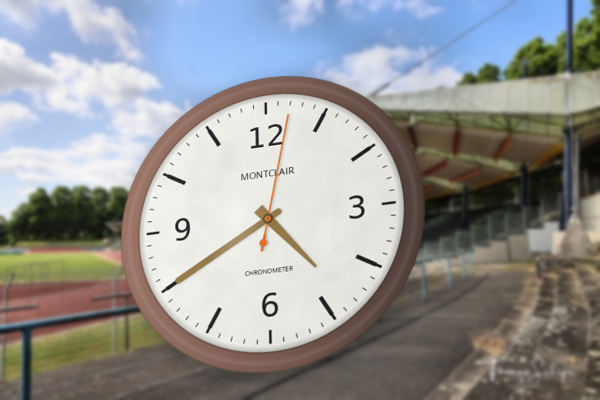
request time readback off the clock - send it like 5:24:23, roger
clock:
4:40:02
